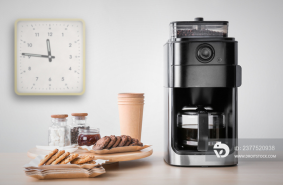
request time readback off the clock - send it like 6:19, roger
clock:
11:46
